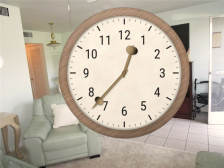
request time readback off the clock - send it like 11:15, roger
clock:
12:37
